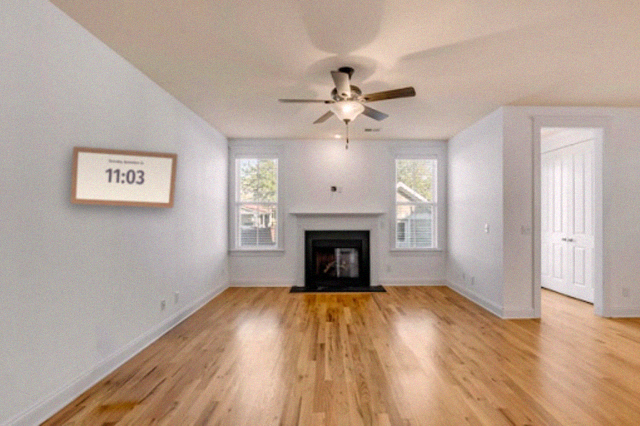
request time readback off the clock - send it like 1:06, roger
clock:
11:03
